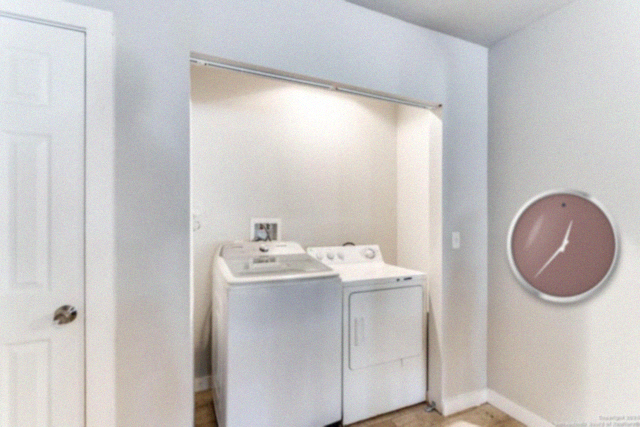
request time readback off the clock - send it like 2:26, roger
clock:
12:37
